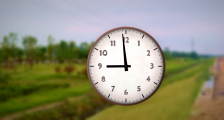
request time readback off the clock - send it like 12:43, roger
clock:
8:59
